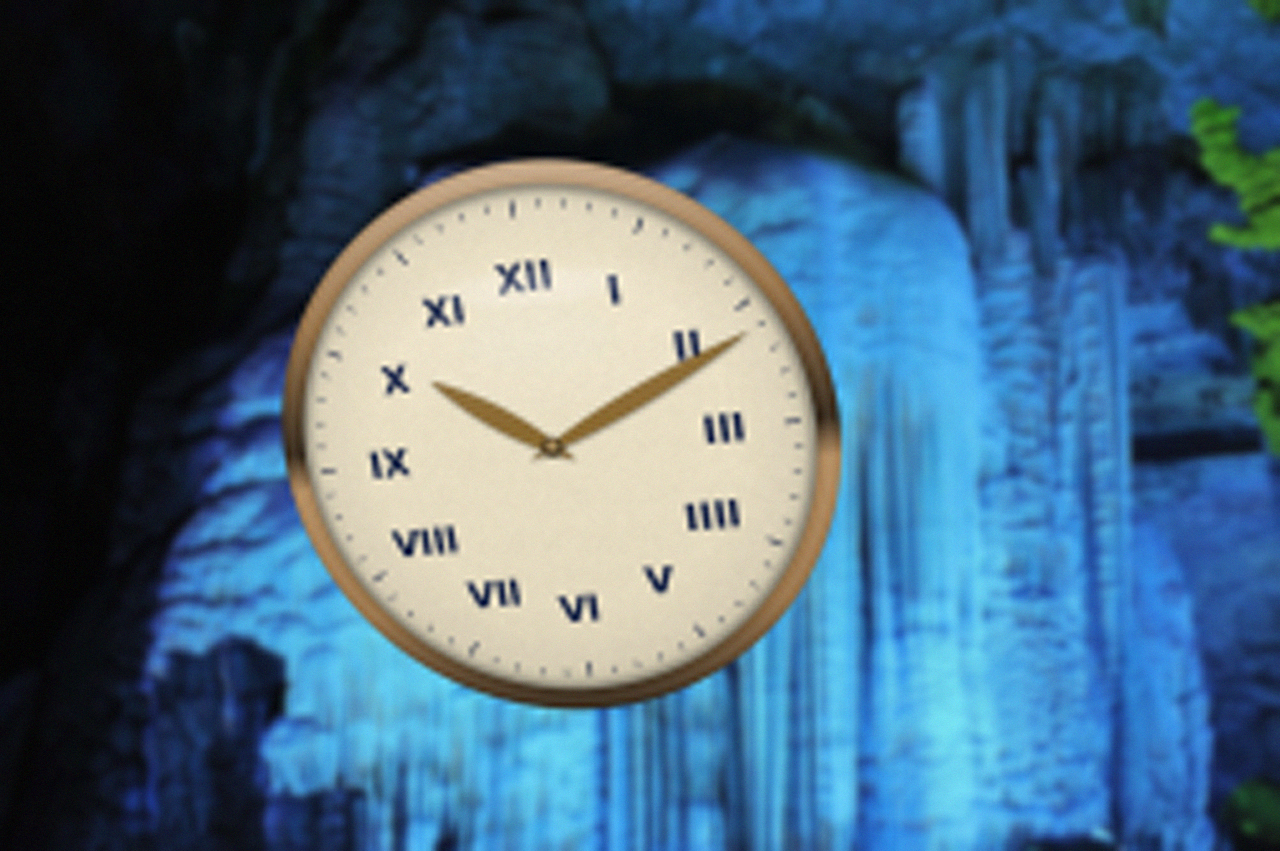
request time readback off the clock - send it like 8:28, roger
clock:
10:11
